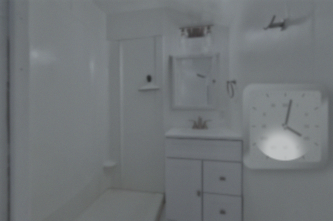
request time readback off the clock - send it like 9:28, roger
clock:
4:02
